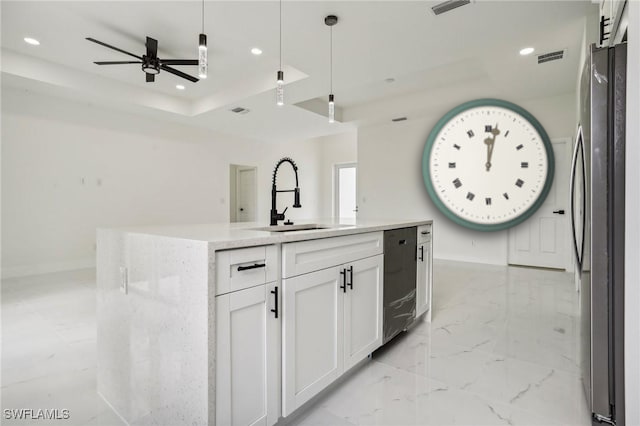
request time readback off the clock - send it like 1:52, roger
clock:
12:02
